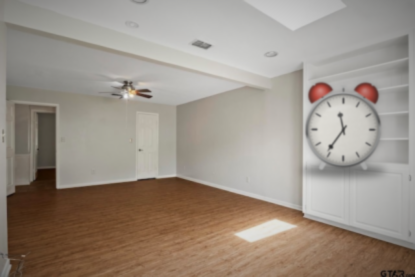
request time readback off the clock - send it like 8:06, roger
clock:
11:36
